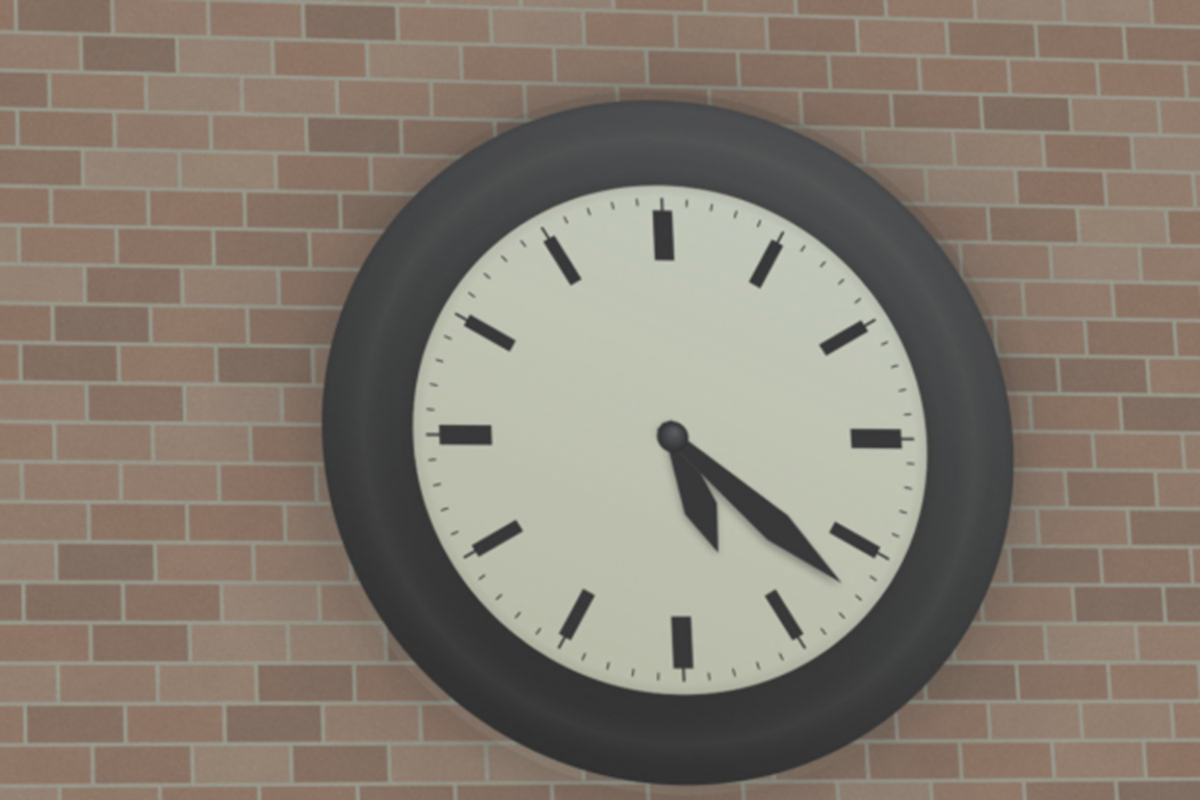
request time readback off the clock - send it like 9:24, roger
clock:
5:22
